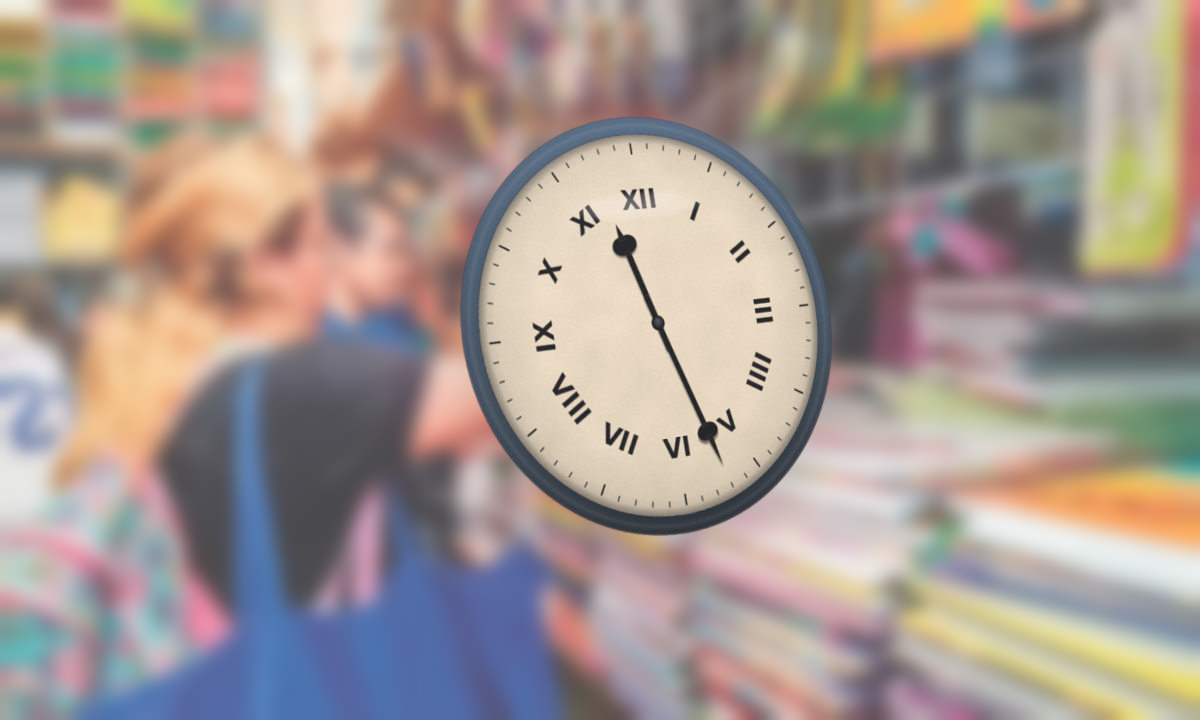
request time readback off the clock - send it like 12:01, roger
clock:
11:27
